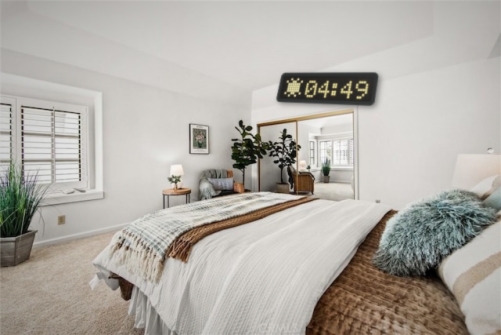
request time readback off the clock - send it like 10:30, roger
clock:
4:49
